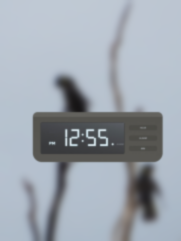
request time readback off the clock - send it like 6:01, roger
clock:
12:55
